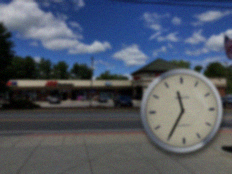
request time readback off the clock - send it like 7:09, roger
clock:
11:35
